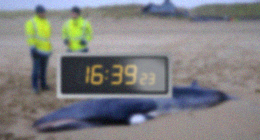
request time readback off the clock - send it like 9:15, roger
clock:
16:39
